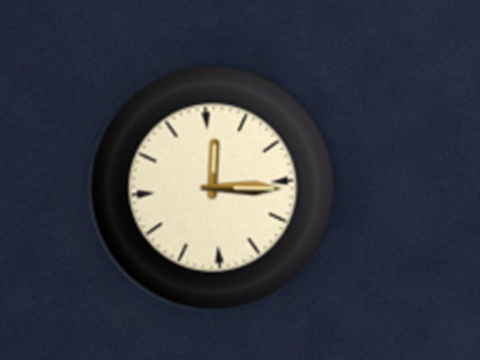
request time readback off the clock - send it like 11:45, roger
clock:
12:16
